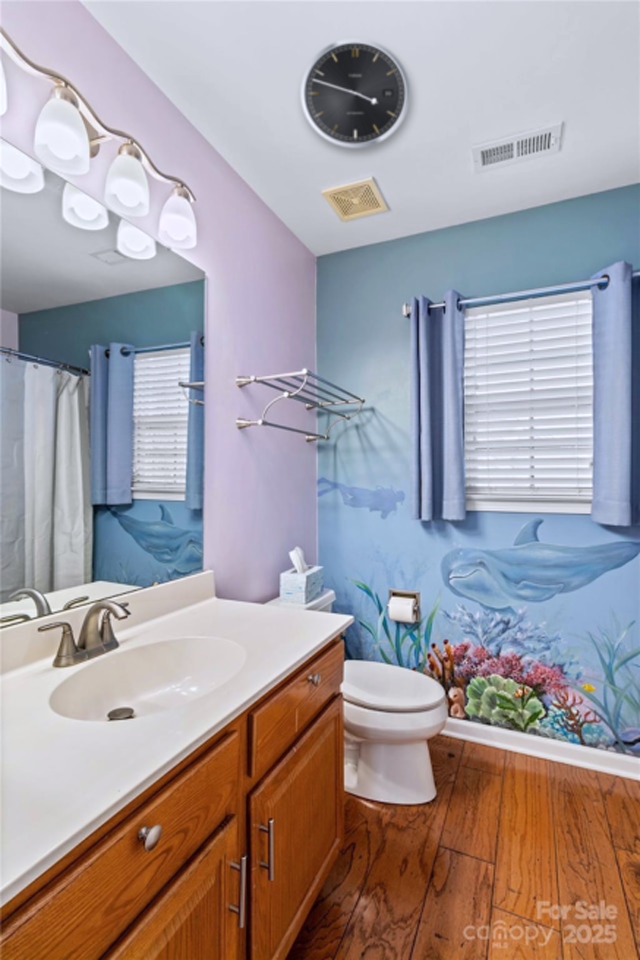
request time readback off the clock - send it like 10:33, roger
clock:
3:48
